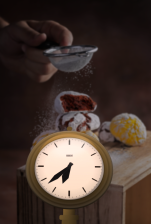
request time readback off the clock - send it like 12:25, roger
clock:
6:38
